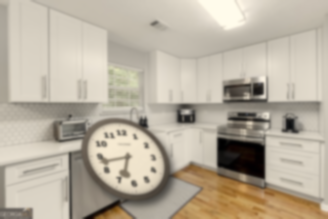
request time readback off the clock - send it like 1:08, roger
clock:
6:43
